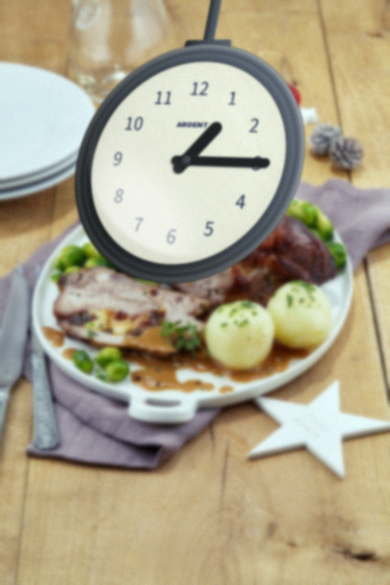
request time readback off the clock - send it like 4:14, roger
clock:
1:15
